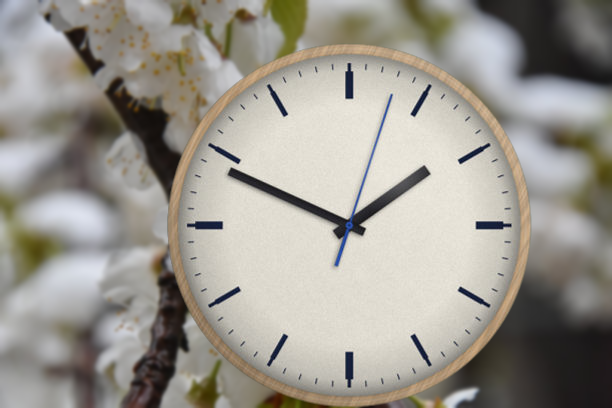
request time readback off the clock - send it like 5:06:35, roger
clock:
1:49:03
